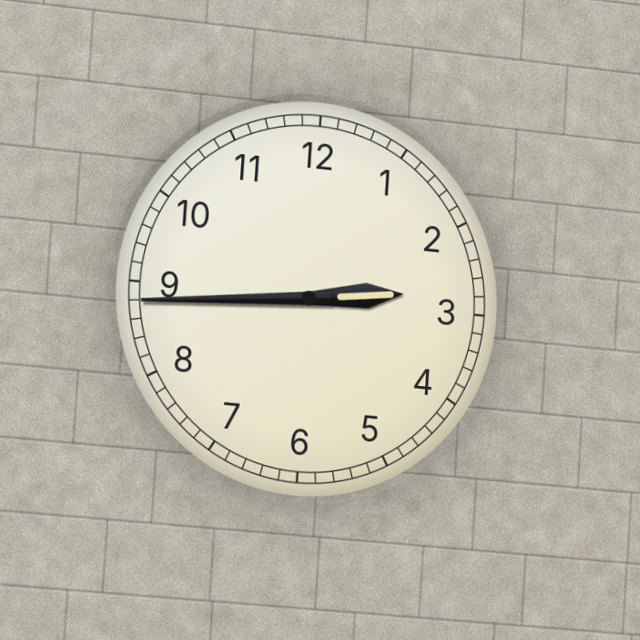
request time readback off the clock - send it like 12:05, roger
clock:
2:44
